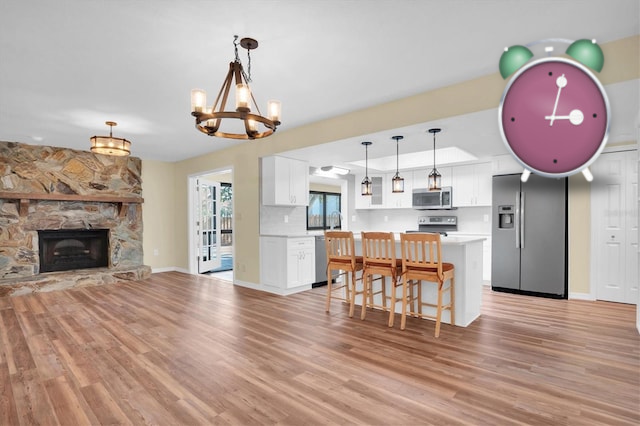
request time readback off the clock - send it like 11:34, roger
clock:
3:03
